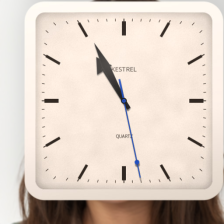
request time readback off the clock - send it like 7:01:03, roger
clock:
10:55:28
